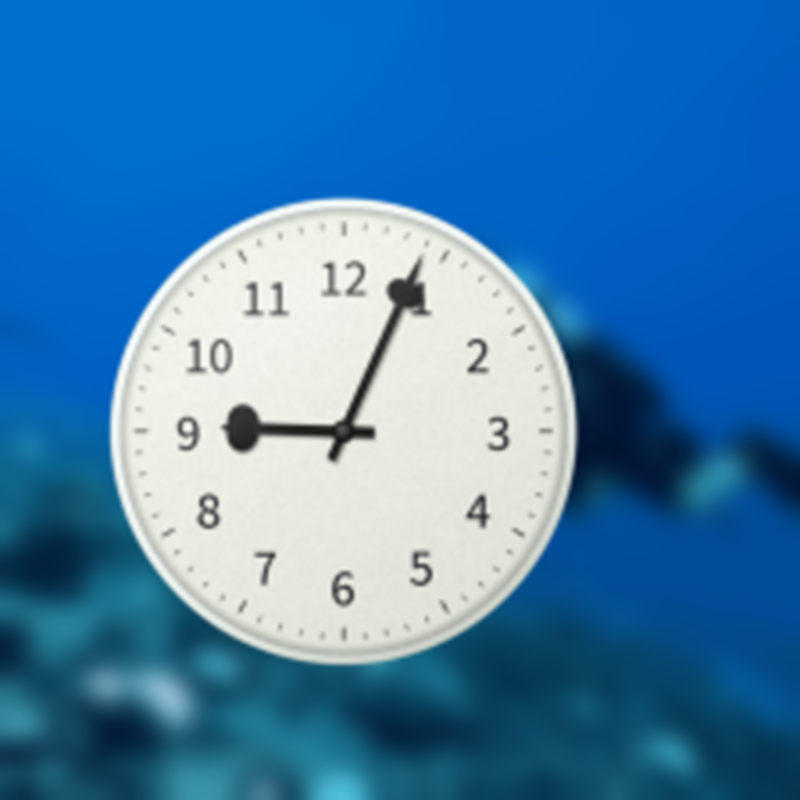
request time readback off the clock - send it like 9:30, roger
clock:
9:04
